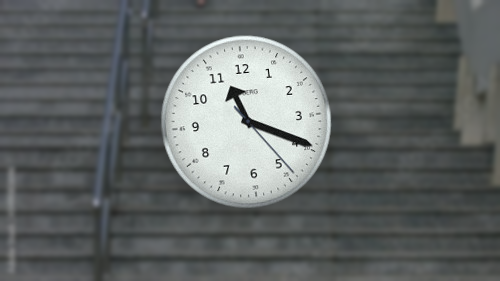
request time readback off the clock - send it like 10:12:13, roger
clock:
11:19:24
